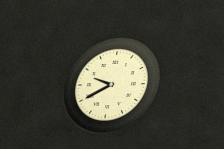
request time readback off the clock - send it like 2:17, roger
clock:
9:40
